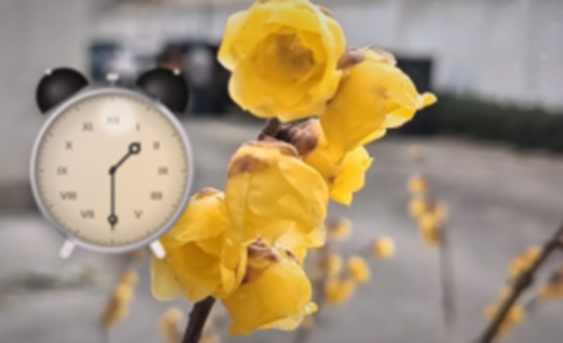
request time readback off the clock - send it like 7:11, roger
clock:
1:30
